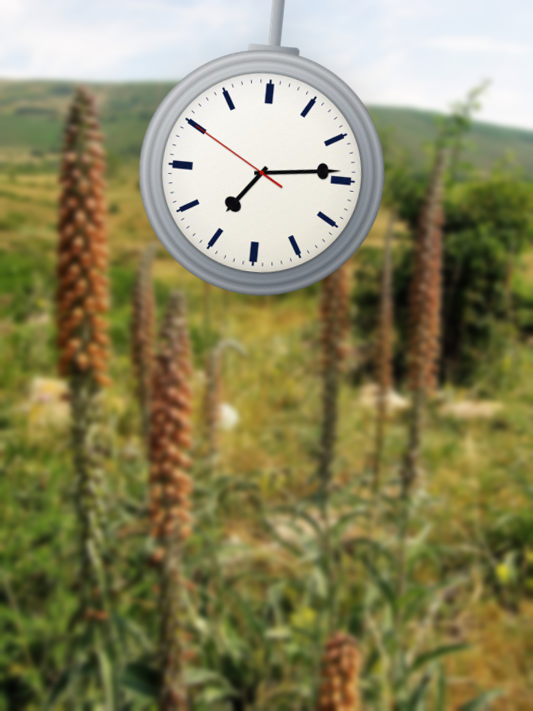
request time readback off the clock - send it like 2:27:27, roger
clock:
7:13:50
